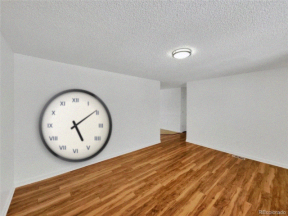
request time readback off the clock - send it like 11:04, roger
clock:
5:09
